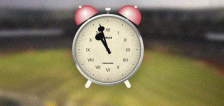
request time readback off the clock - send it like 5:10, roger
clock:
10:57
